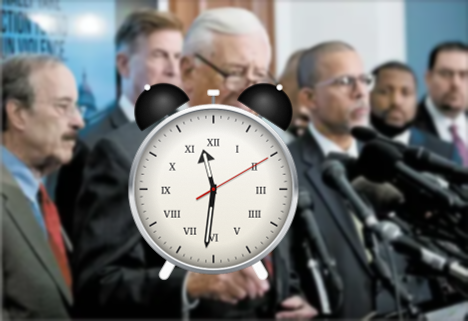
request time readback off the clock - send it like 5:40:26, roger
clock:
11:31:10
